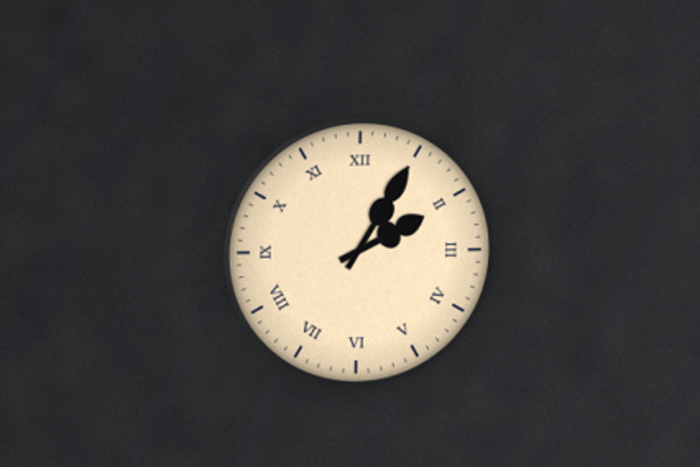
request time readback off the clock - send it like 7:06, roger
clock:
2:05
